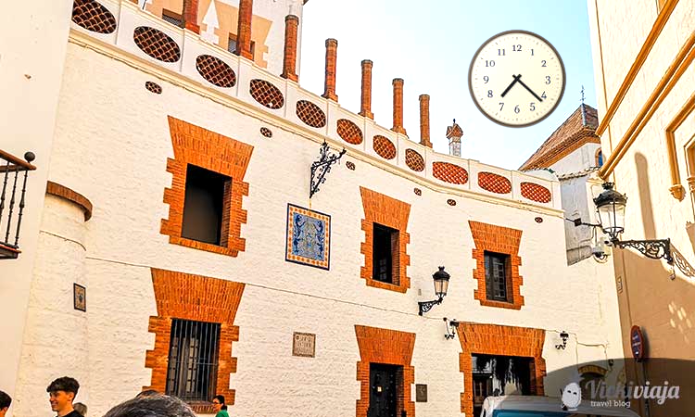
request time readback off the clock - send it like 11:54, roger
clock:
7:22
